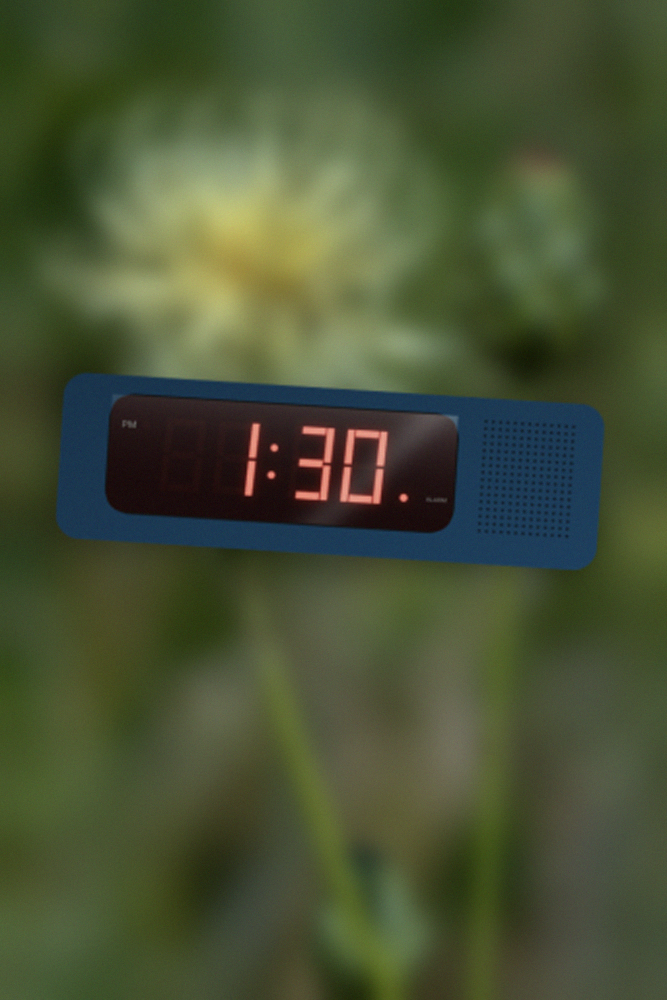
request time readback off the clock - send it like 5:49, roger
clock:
1:30
